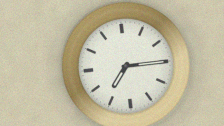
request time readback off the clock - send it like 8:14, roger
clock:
7:15
